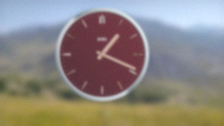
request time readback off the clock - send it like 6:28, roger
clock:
1:19
